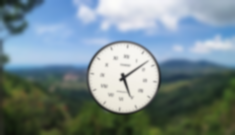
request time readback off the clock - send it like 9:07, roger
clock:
5:08
